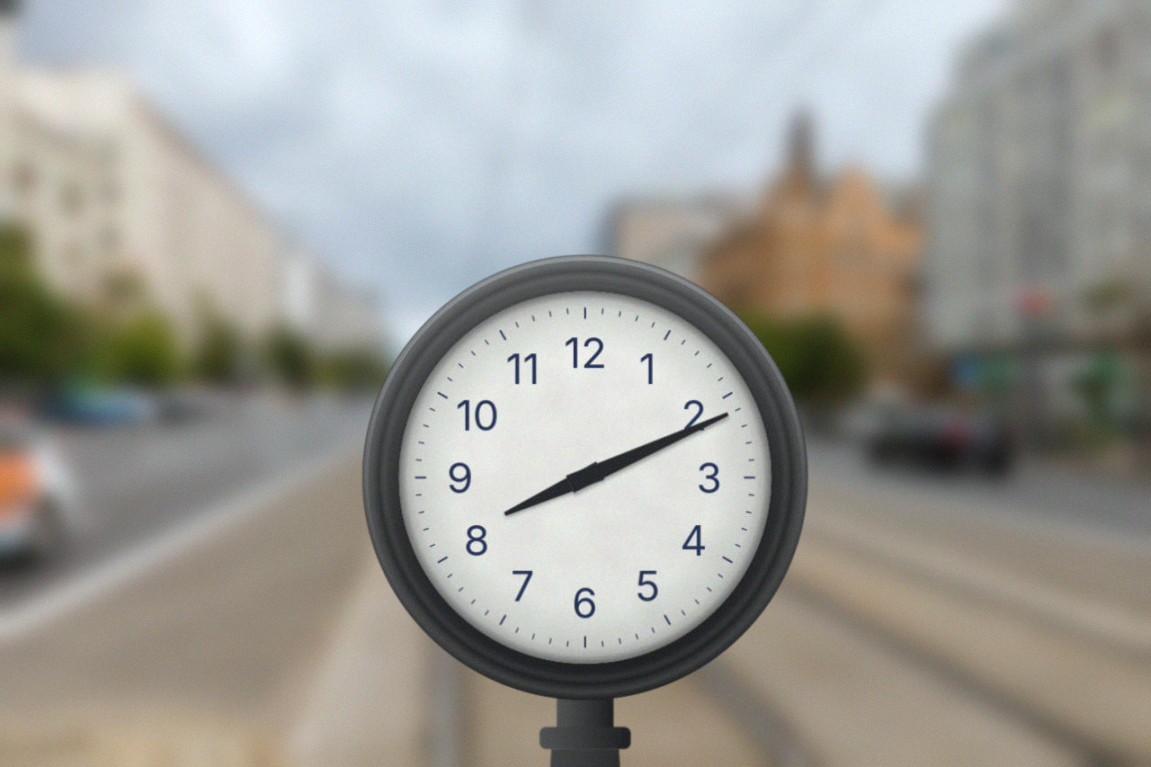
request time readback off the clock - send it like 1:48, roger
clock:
8:11
